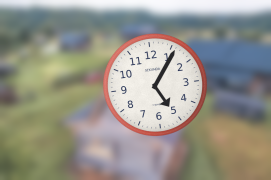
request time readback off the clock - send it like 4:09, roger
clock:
5:06
